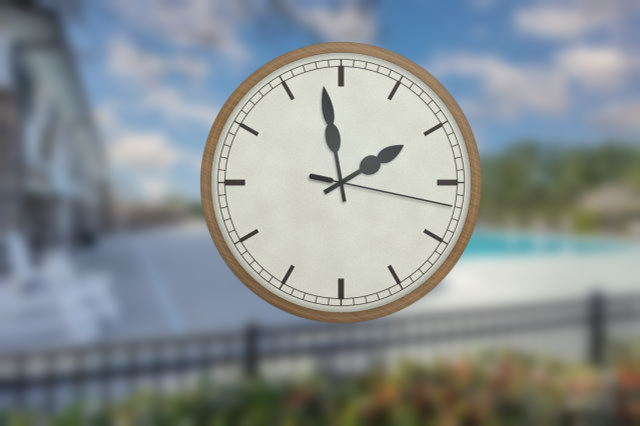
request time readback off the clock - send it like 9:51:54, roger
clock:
1:58:17
